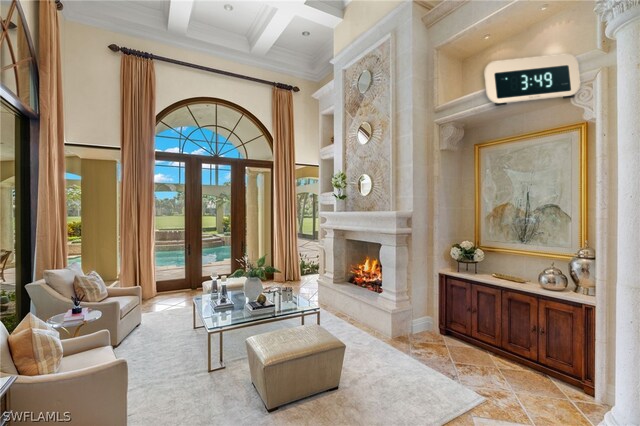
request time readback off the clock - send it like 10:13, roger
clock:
3:49
